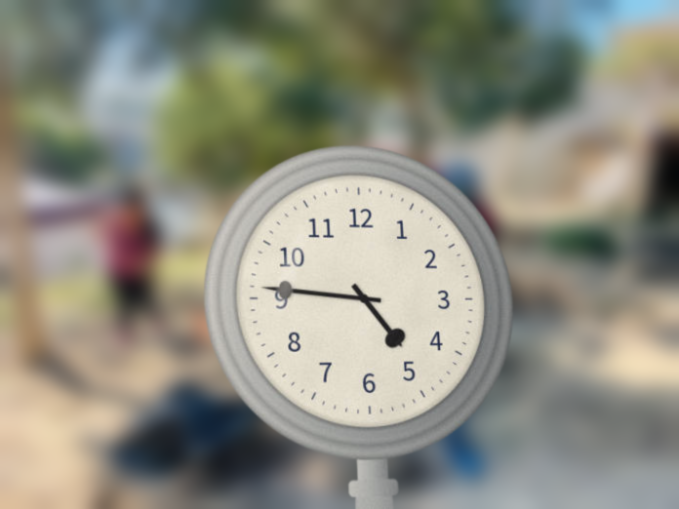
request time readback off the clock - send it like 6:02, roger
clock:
4:46
